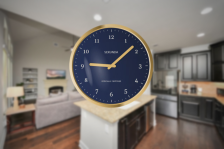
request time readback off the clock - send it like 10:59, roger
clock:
9:08
